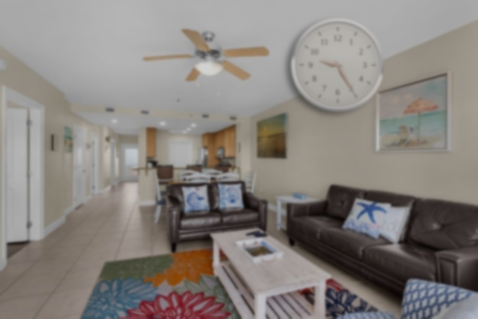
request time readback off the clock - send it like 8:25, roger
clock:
9:25
